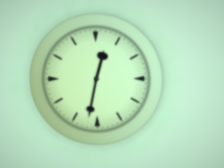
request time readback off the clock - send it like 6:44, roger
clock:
12:32
